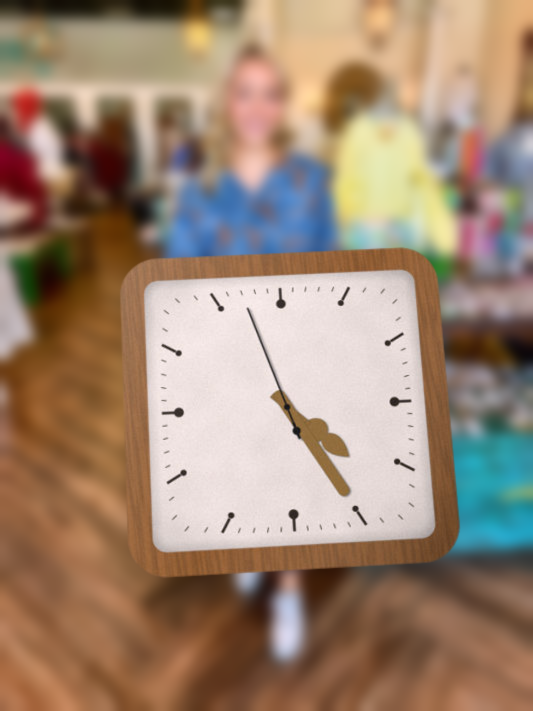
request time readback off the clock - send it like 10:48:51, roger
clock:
4:24:57
